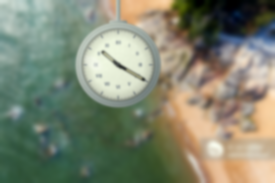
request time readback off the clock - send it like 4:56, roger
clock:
10:20
